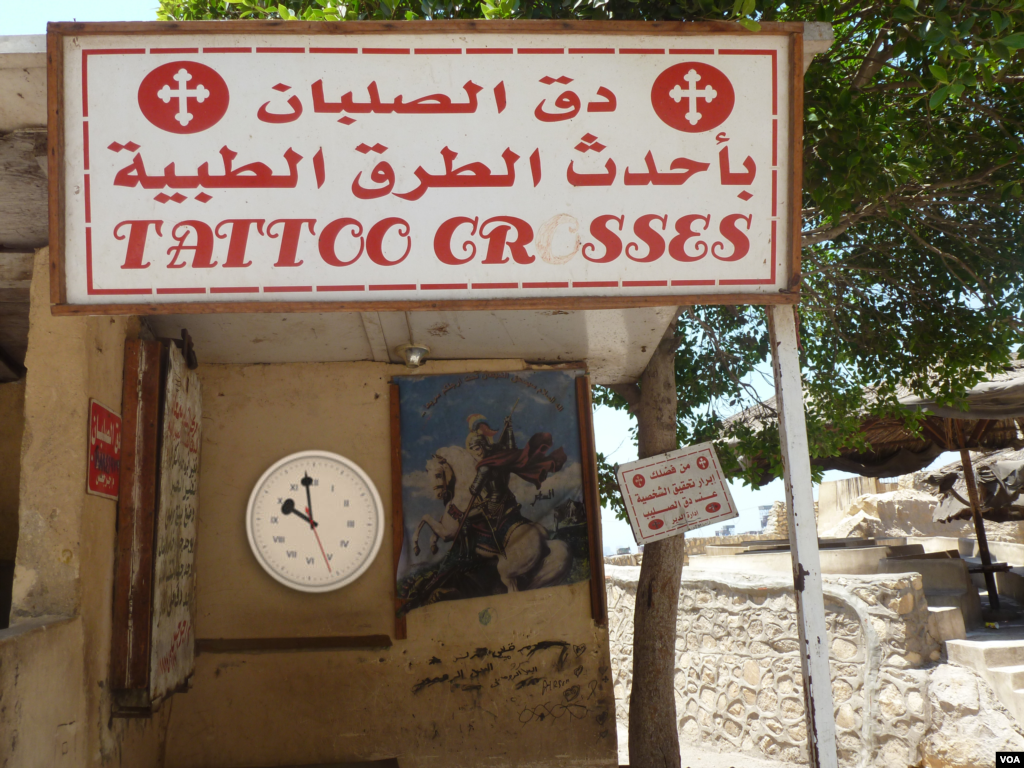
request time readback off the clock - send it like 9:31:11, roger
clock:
9:58:26
